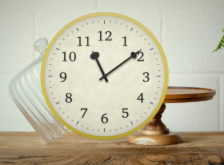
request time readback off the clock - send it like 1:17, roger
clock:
11:09
